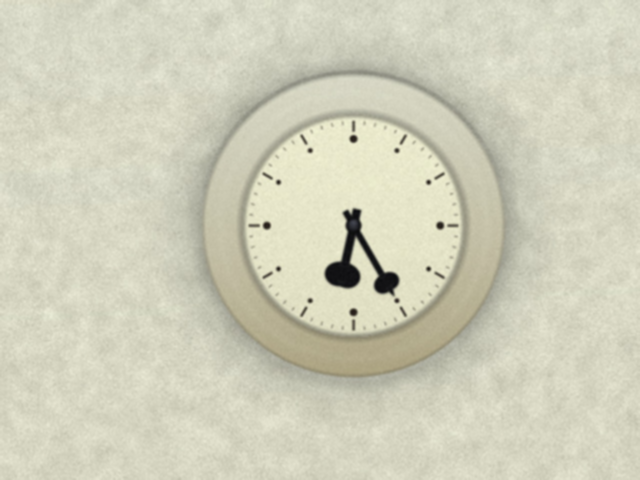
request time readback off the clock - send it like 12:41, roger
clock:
6:25
